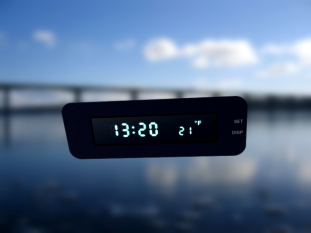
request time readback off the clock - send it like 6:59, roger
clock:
13:20
